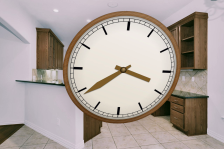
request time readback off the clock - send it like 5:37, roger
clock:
3:39
